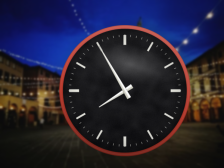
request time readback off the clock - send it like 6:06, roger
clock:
7:55
